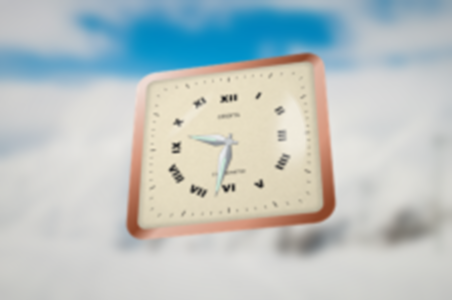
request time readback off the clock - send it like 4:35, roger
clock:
9:32
